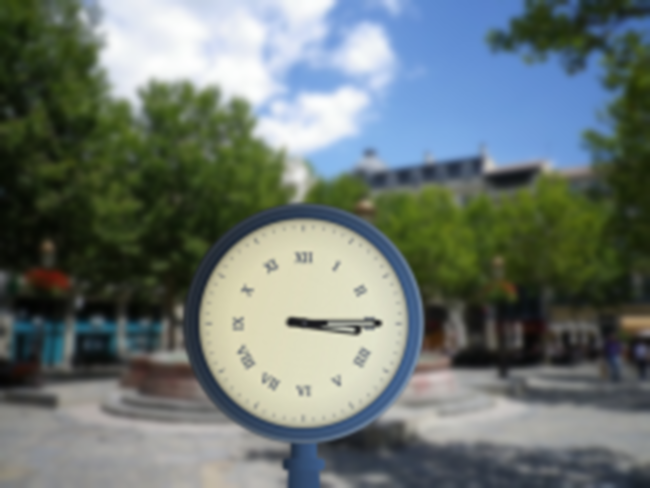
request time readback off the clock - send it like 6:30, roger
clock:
3:15
